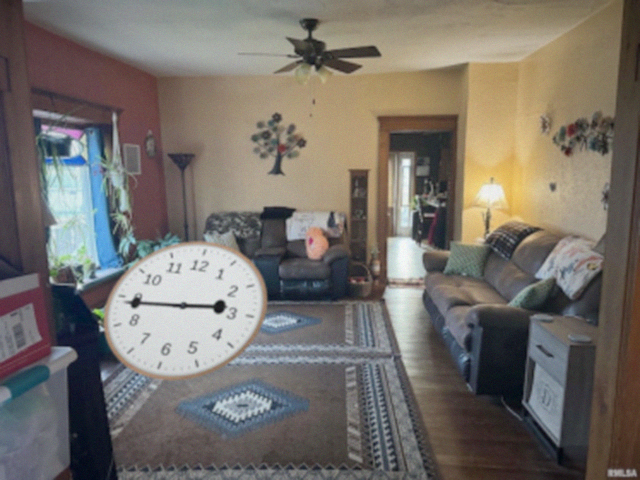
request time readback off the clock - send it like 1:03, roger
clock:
2:44
